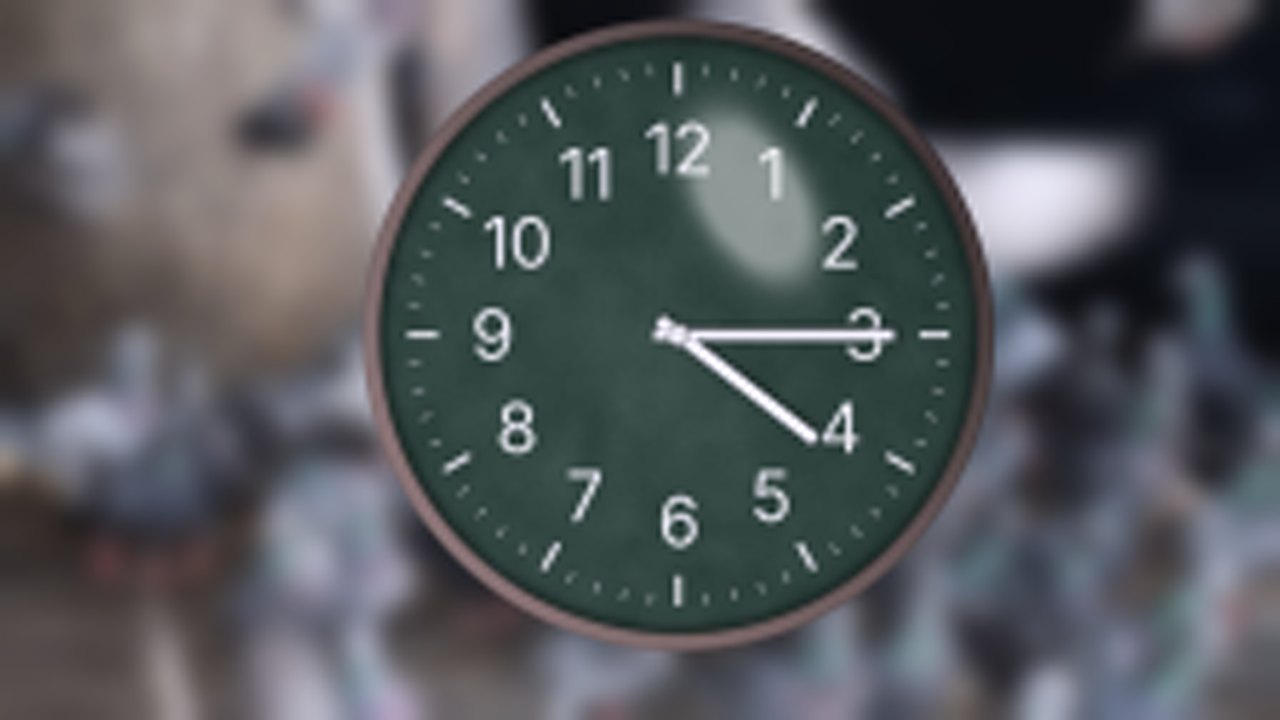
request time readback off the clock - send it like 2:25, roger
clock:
4:15
